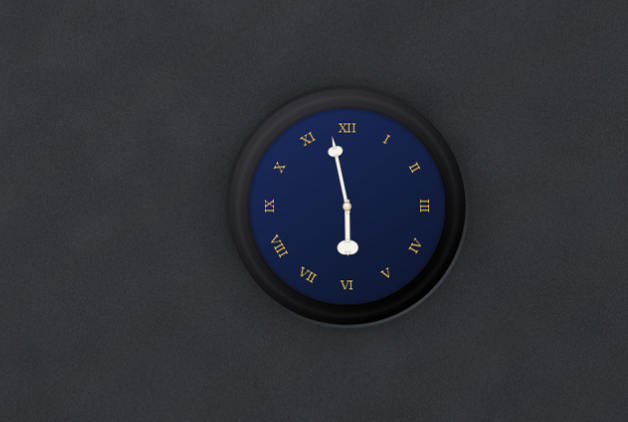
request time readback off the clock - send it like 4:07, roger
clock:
5:58
